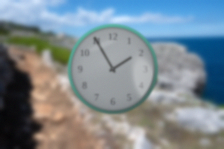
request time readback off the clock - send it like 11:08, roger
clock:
1:55
